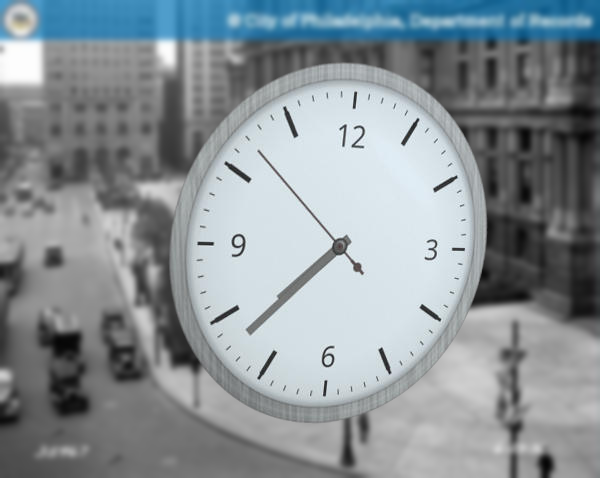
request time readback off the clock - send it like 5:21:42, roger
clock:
7:37:52
